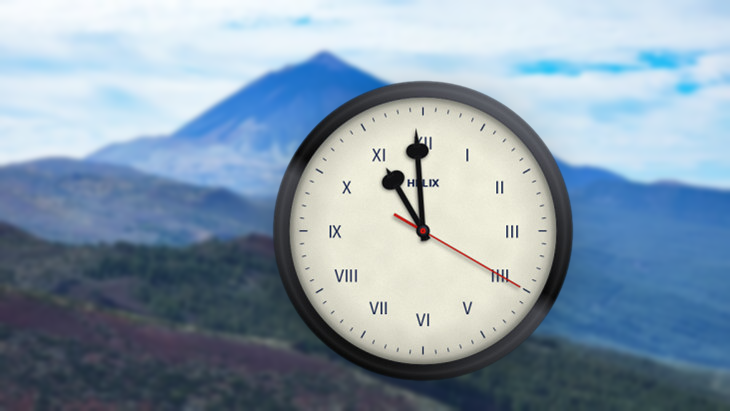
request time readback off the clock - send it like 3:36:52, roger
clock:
10:59:20
